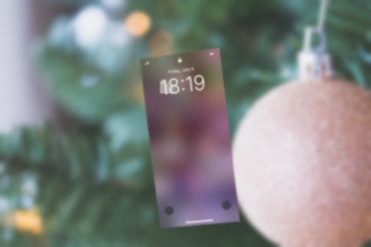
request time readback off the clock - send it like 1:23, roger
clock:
18:19
